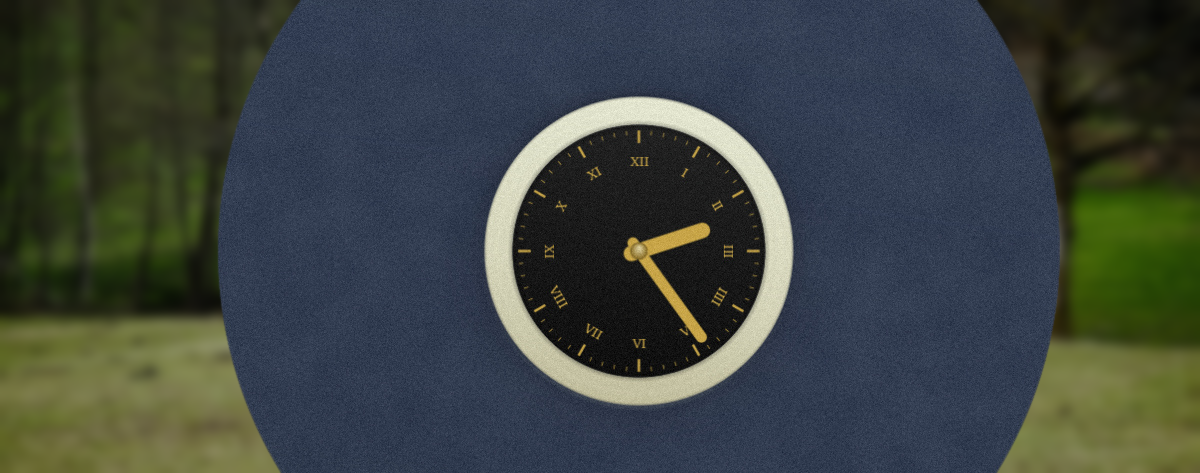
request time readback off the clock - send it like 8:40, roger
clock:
2:24
